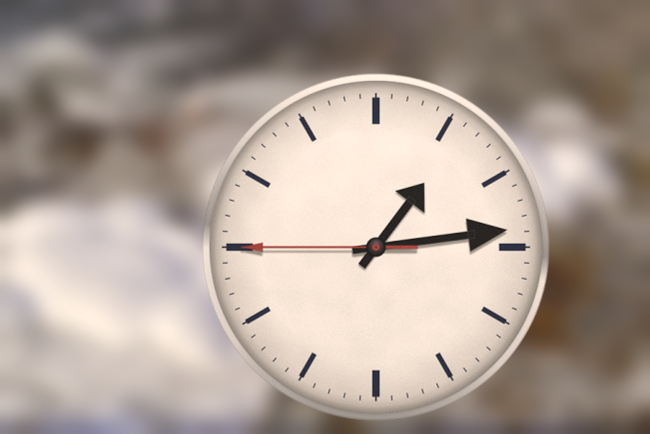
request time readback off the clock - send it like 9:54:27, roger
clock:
1:13:45
